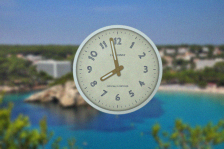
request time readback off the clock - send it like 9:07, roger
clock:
7:58
